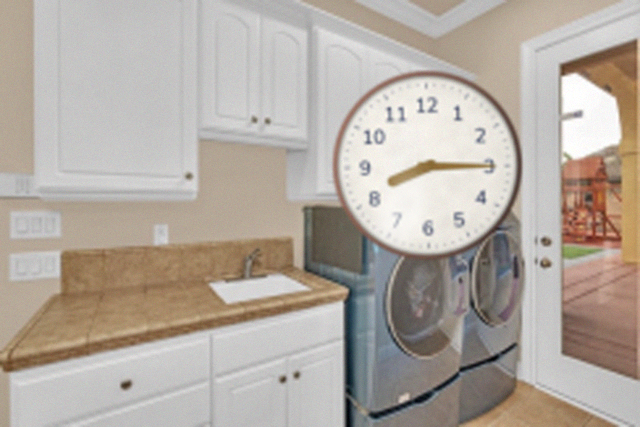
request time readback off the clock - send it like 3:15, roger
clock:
8:15
